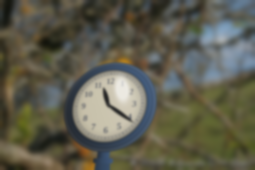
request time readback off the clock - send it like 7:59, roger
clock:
11:21
